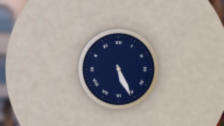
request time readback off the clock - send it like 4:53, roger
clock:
5:26
